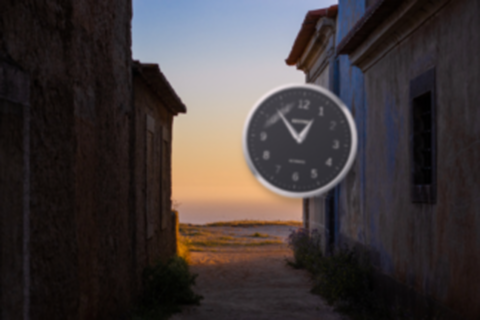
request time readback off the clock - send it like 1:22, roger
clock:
12:53
